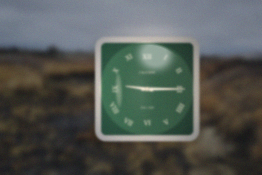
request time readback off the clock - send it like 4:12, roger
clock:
9:15
